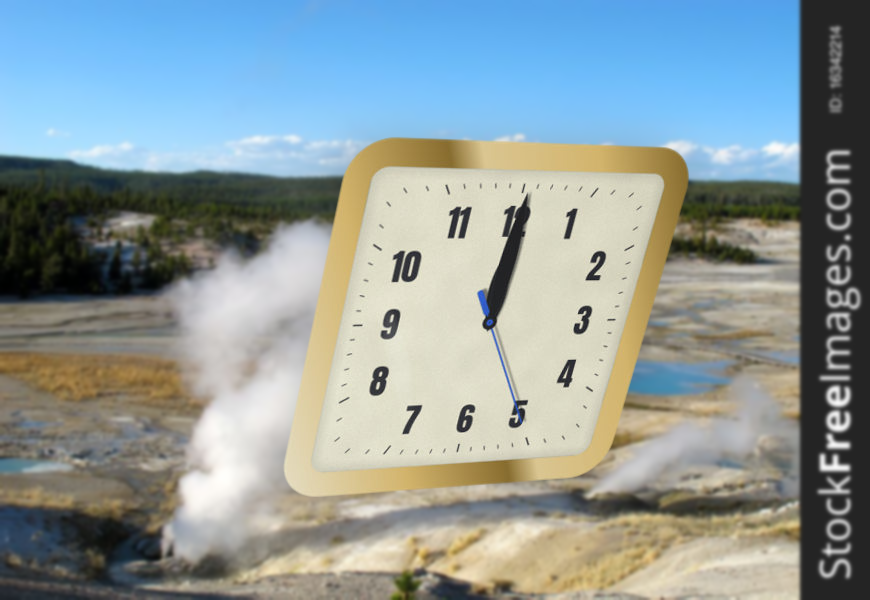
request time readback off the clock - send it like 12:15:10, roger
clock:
12:00:25
